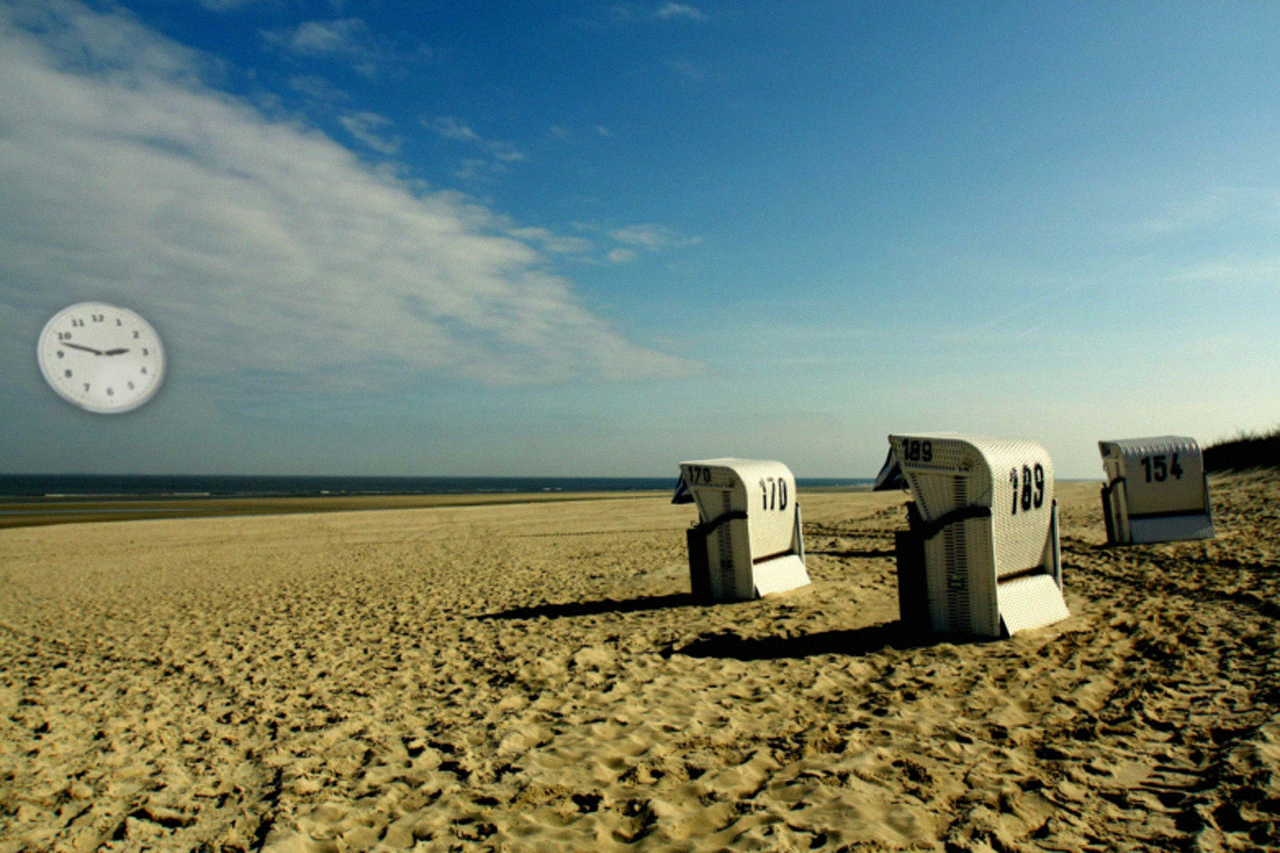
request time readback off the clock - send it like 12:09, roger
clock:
2:48
